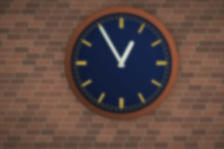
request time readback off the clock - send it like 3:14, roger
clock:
12:55
